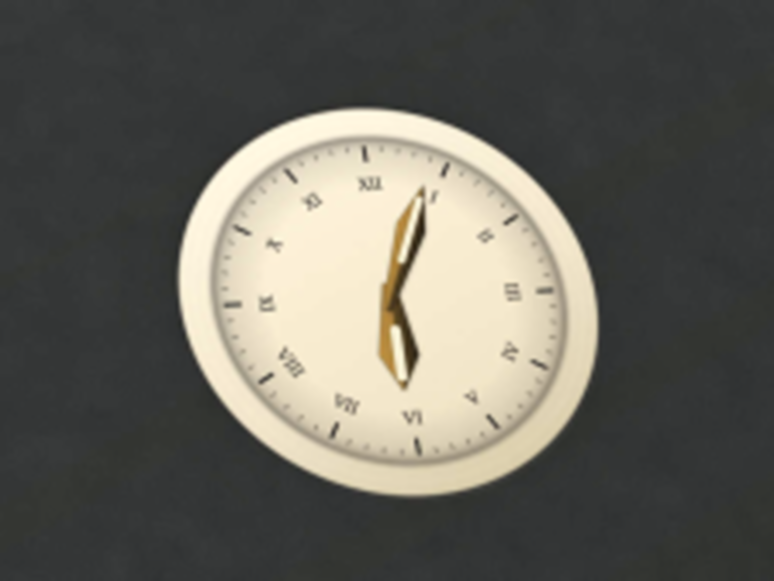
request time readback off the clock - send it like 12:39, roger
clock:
6:04
